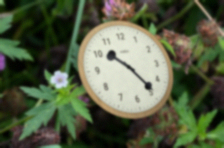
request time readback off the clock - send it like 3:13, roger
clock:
10:24
